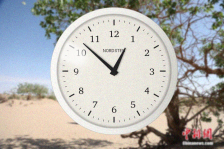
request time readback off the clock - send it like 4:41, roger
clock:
12:52
